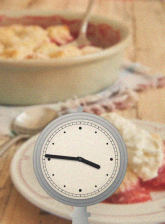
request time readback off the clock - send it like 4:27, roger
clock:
3:46
